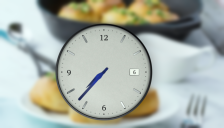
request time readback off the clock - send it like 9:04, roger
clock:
7:37
